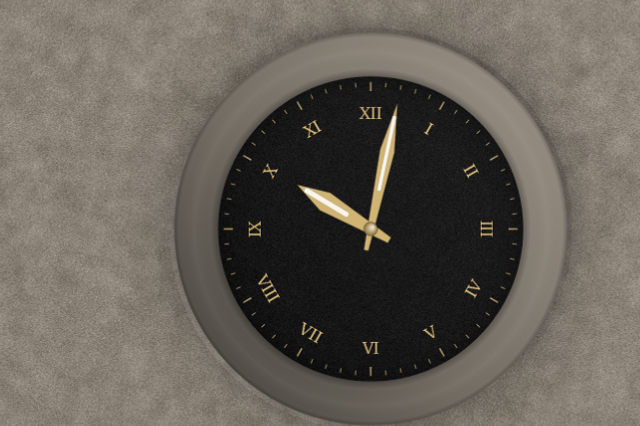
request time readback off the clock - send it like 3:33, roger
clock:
10:02
